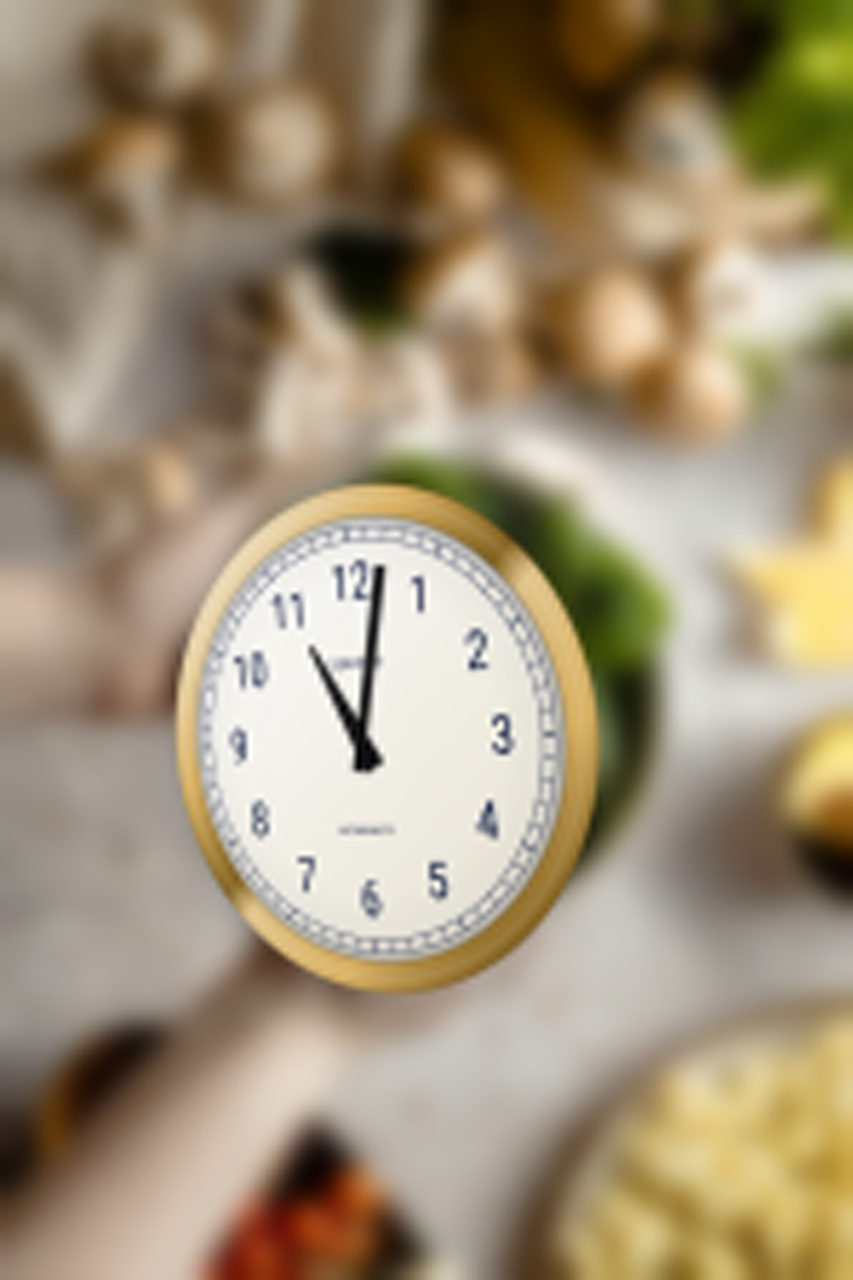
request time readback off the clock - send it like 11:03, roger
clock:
11:02
